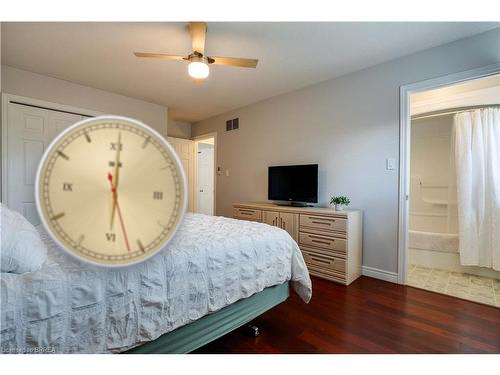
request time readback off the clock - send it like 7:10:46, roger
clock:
6:00:27
